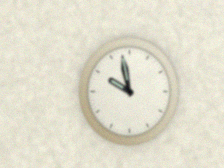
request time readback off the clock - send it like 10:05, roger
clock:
9:58
